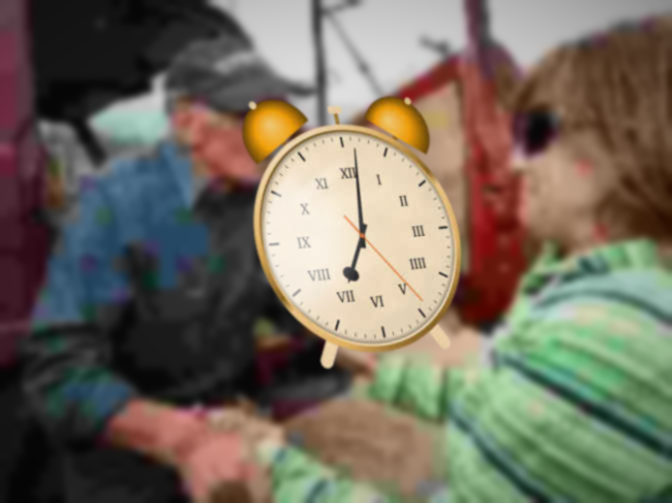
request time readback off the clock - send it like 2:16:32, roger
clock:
7:01:24
